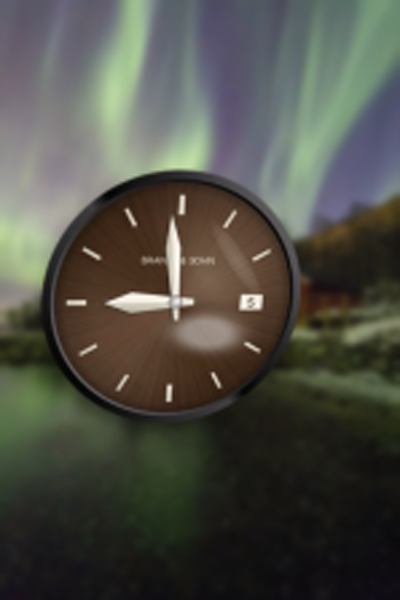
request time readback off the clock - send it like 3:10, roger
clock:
8:59
